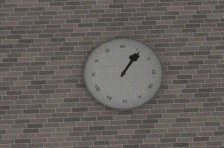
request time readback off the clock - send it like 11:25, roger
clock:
1:06
